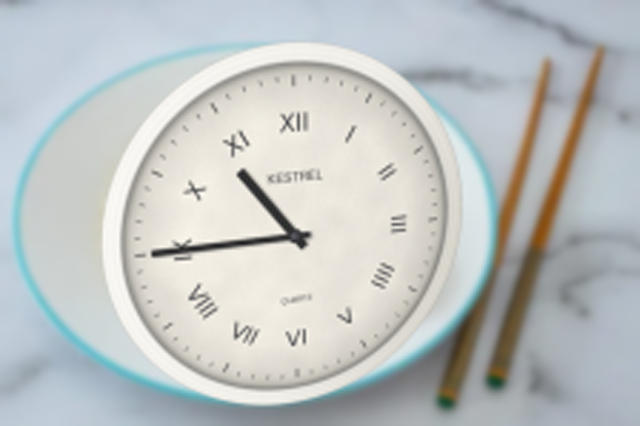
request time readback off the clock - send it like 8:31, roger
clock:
10:45
